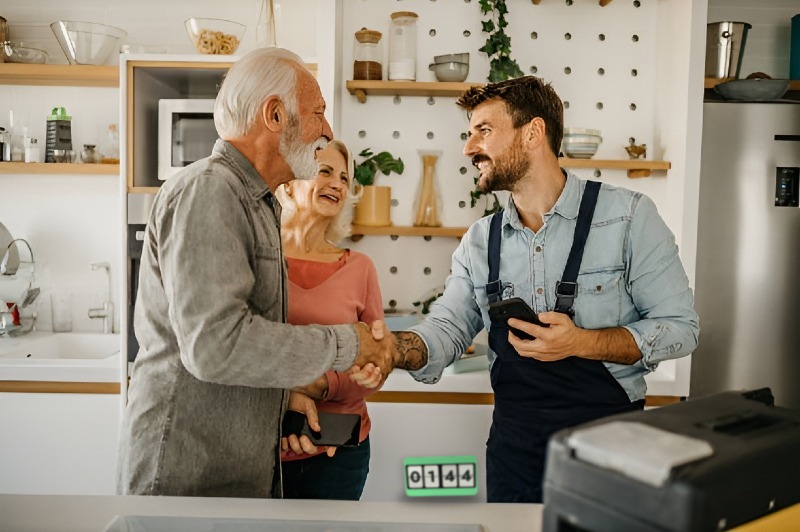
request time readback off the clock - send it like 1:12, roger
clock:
1:44
